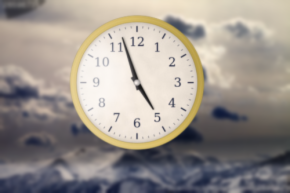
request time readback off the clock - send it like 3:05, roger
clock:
4:57
